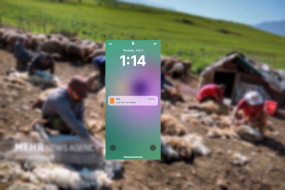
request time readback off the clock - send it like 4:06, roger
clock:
1:14
